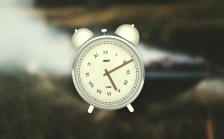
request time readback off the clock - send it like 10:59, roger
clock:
5:11
